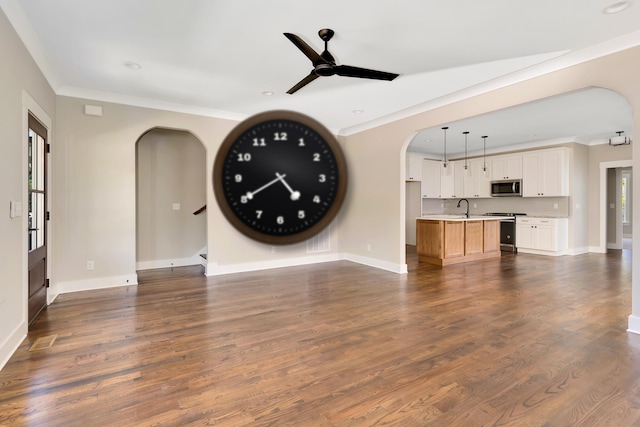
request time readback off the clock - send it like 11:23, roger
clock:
4:40
